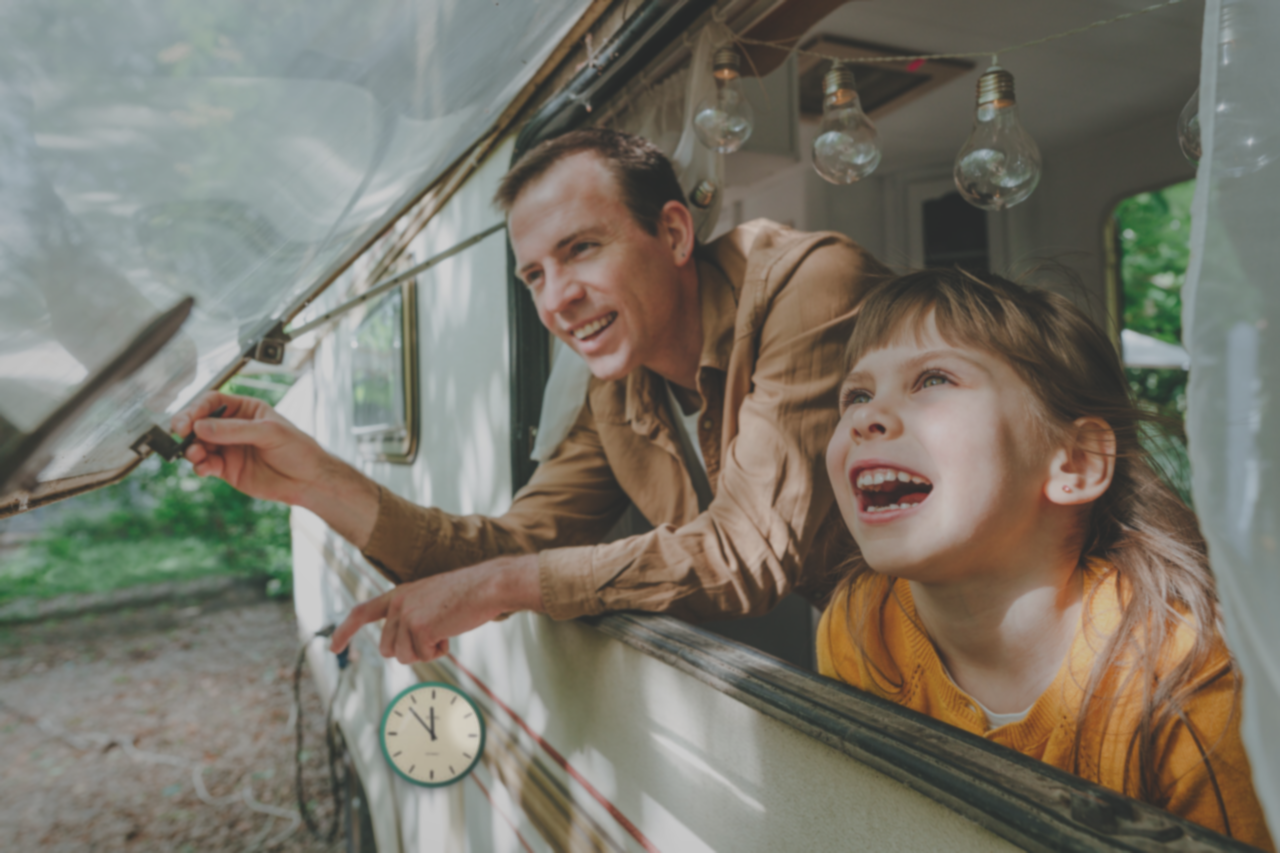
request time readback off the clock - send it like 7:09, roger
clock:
11:53
